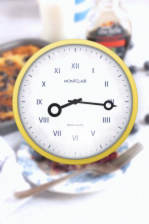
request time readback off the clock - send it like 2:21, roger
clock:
8:16
